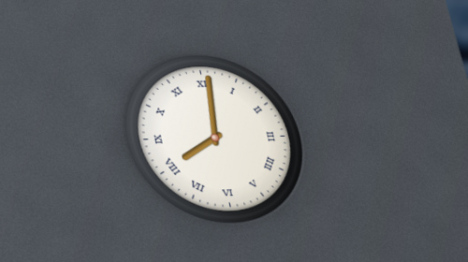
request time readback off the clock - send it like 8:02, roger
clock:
8:01
